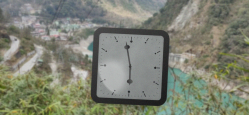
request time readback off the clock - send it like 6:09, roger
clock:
5:58
